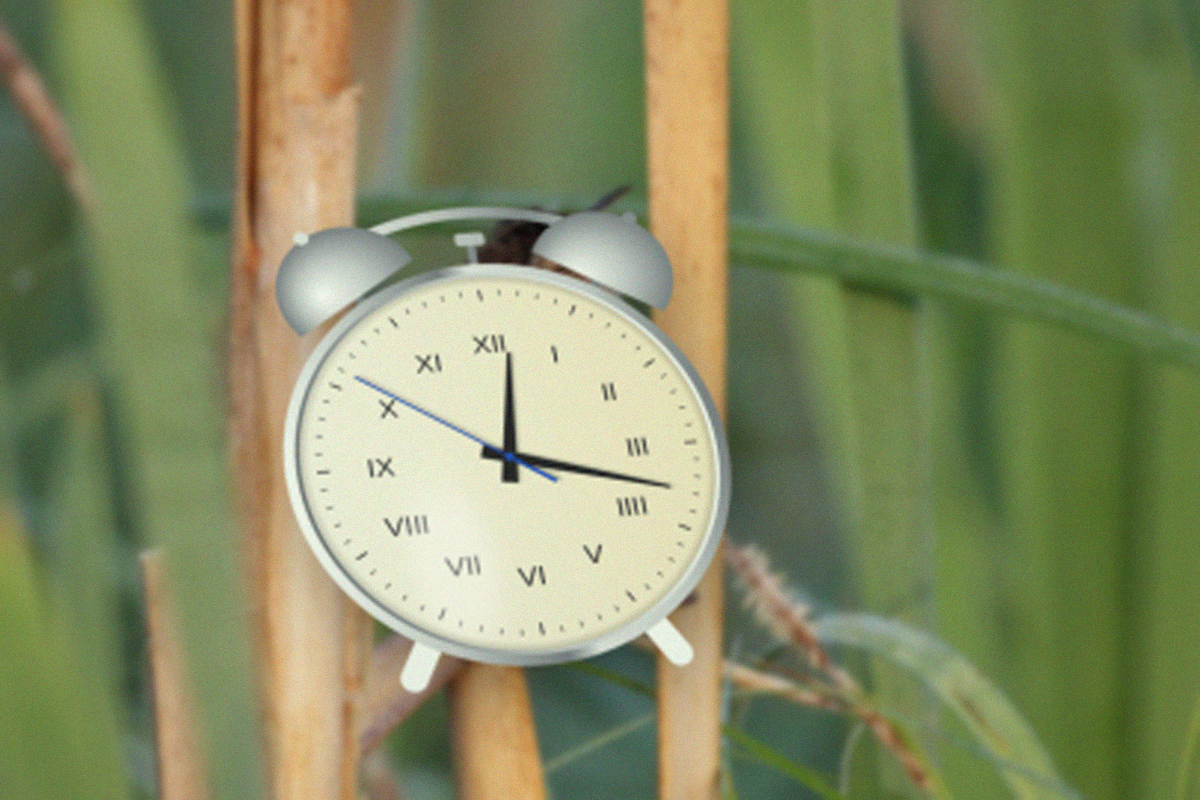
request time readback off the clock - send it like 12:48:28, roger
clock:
12:17:51
